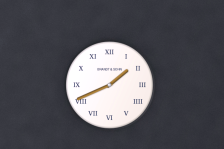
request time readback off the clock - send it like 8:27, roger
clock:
1:41
